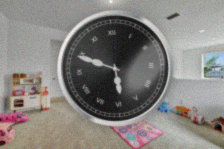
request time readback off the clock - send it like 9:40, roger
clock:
5:49
